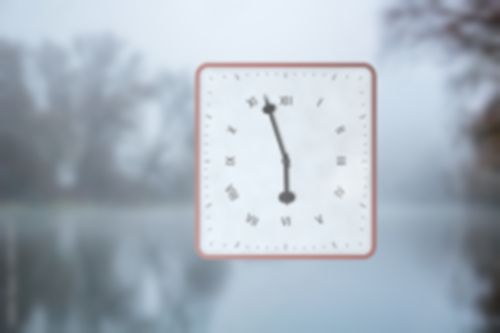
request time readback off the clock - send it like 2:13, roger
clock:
5:57
